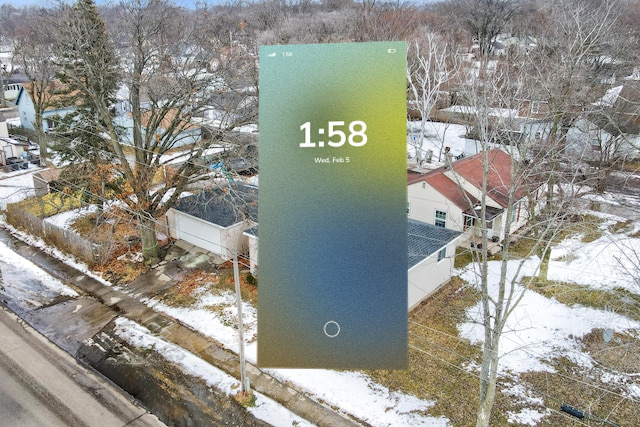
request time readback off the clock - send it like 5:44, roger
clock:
1:58
